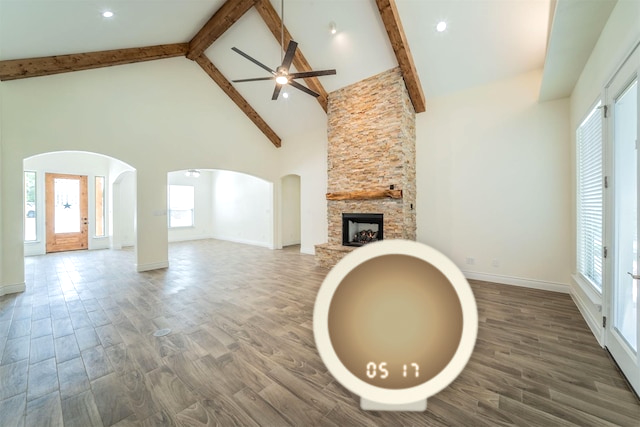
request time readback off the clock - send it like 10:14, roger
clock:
5:17
